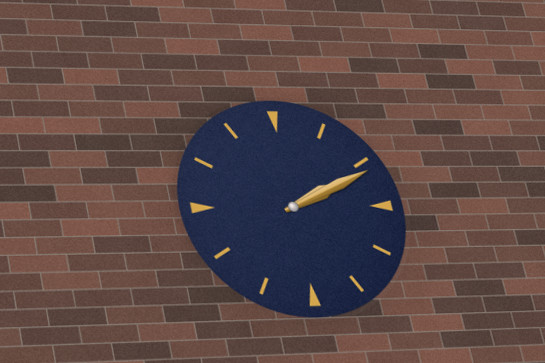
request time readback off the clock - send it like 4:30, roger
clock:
2:11
